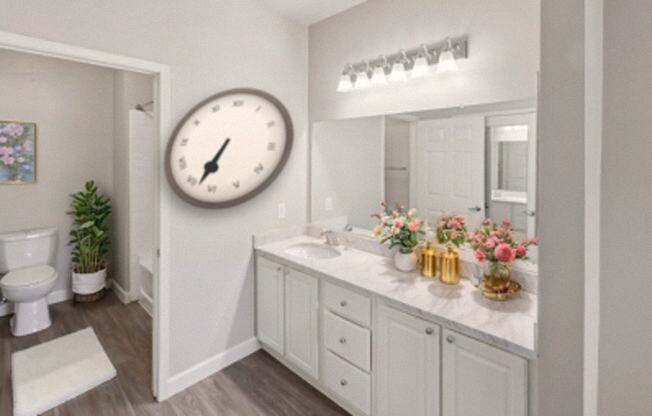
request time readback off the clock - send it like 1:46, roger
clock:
6:33
